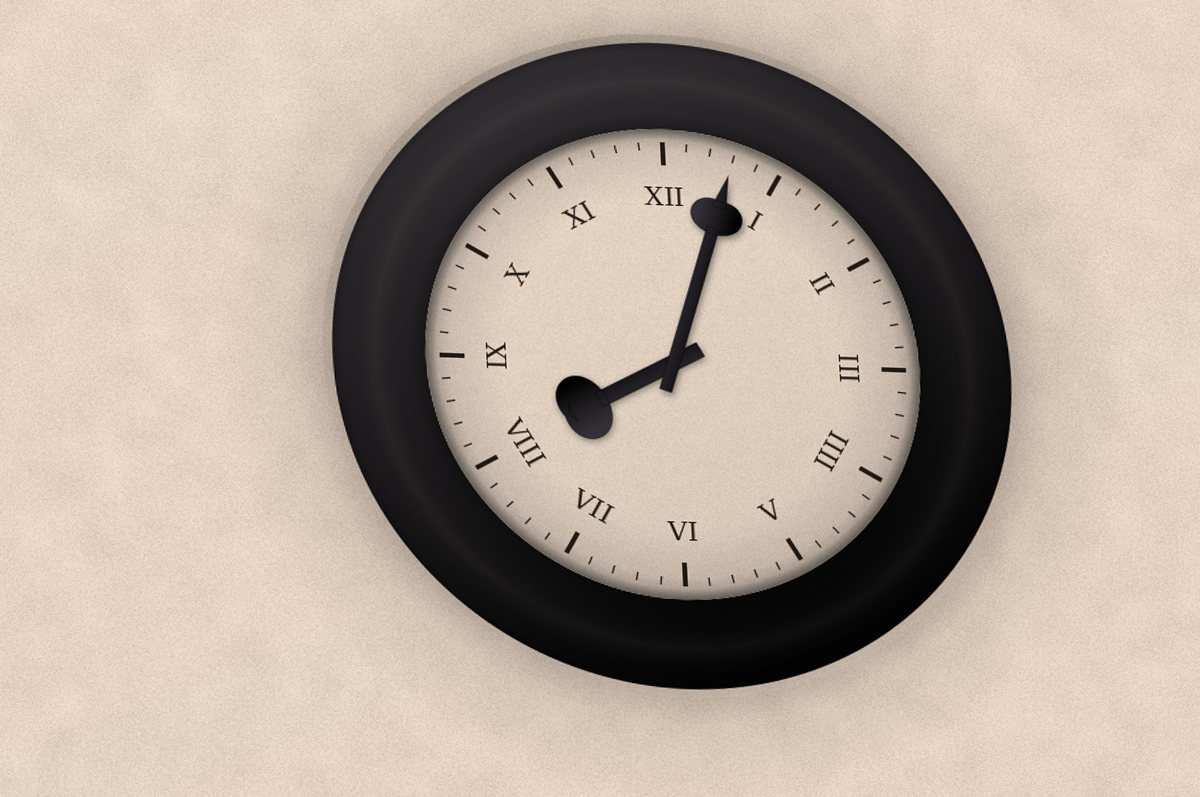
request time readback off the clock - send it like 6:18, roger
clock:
8:03
